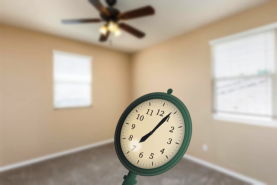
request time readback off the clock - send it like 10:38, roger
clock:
7:04
